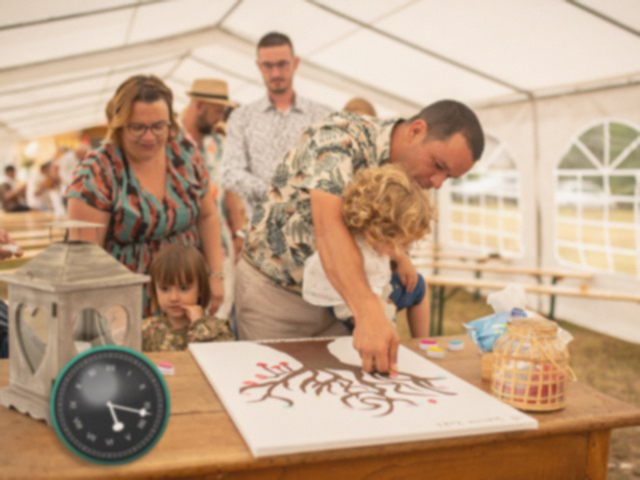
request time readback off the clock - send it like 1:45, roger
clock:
5:17
